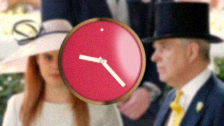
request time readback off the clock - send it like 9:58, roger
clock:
9:23
